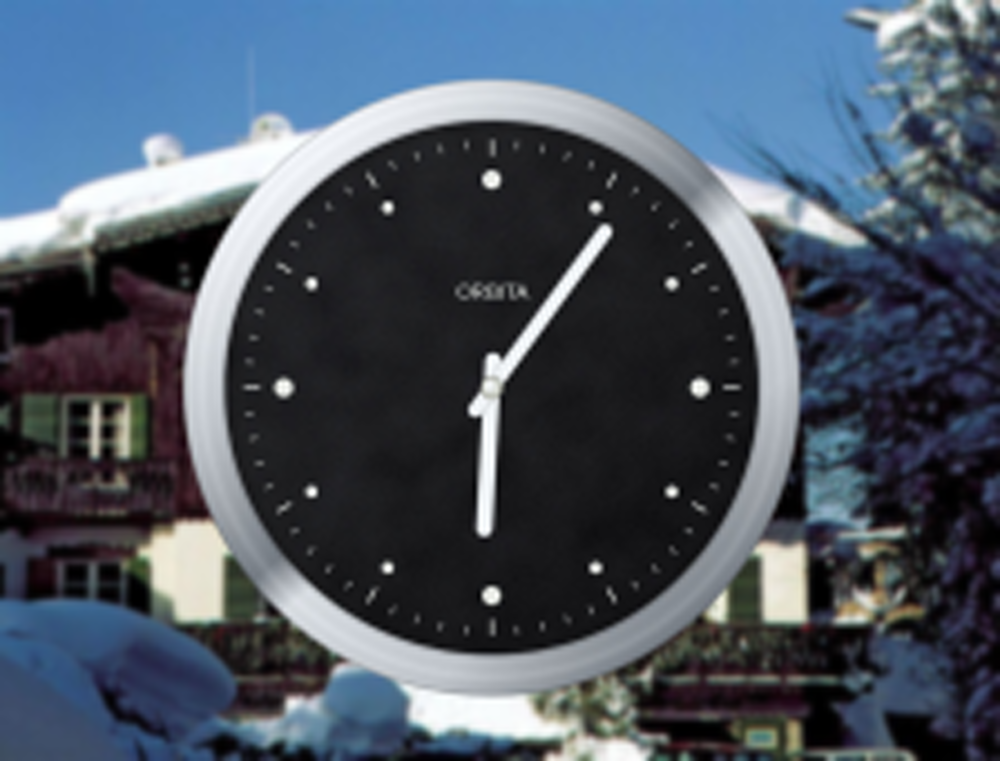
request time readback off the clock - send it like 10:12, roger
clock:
6:06
